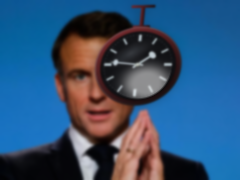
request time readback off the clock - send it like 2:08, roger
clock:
1:46
